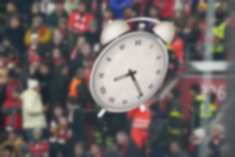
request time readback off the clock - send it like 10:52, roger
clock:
8:24
